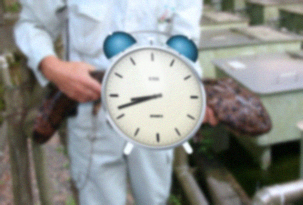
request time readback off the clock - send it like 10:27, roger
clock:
8:42
